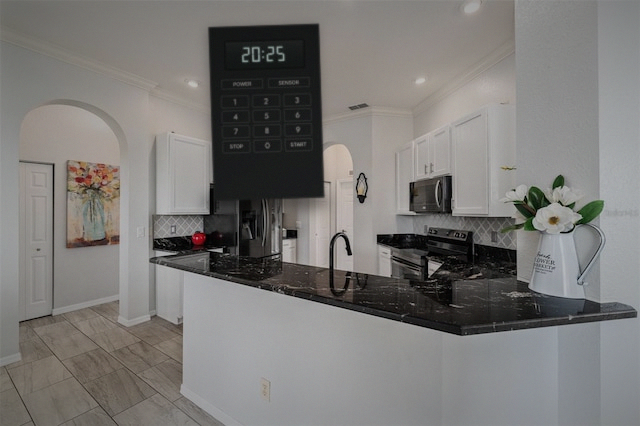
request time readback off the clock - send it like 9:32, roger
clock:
20:25
